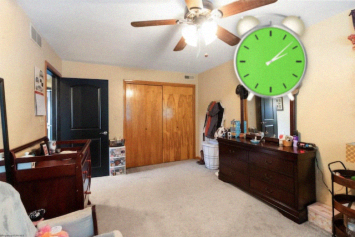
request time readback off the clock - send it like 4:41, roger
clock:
2:08
